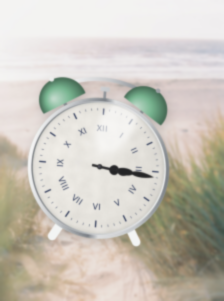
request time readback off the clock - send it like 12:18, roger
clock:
3:16
